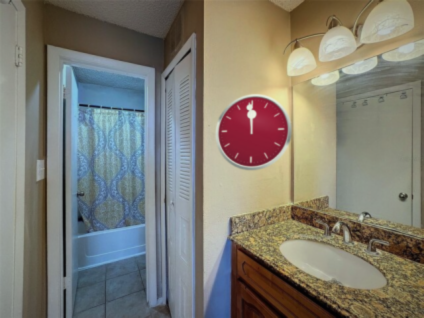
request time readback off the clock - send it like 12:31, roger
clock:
11:59
